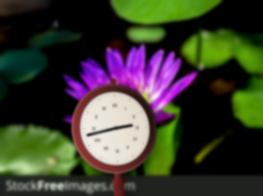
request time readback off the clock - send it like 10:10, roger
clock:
2:43
